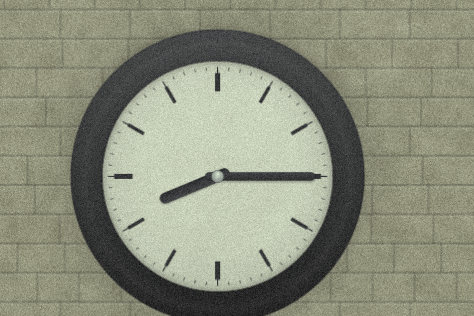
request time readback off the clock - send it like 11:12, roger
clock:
8:15
